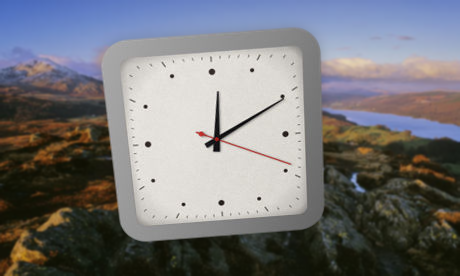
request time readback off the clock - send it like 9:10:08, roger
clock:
12:10:19
